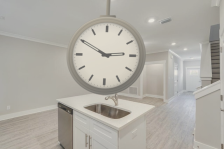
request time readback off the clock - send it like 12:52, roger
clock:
2:50
